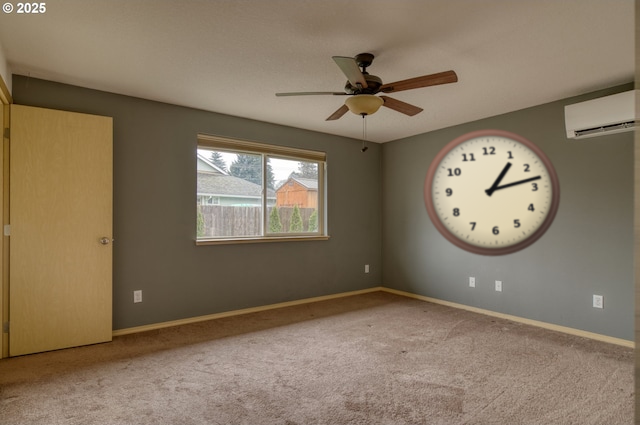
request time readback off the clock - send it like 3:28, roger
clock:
1:13
